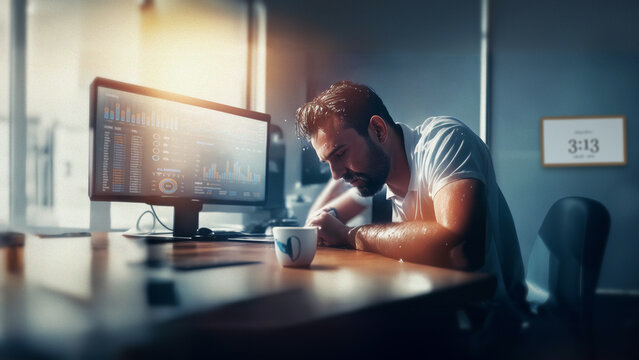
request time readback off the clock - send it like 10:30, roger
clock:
3:13
